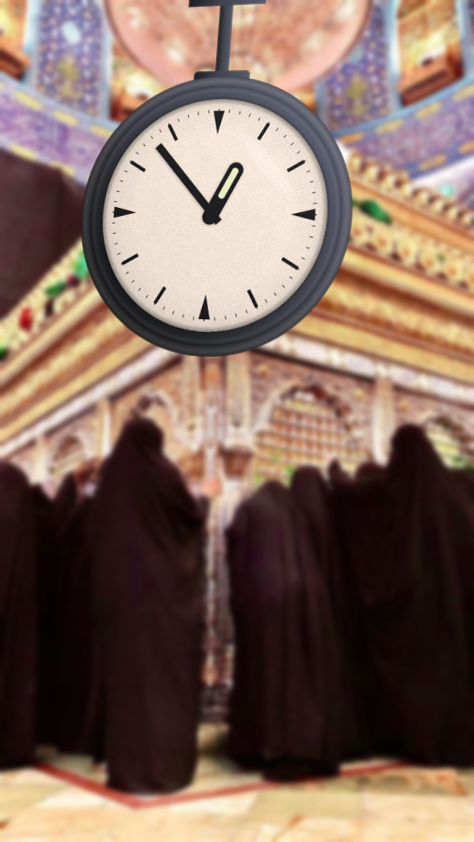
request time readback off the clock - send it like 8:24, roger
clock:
12:53
